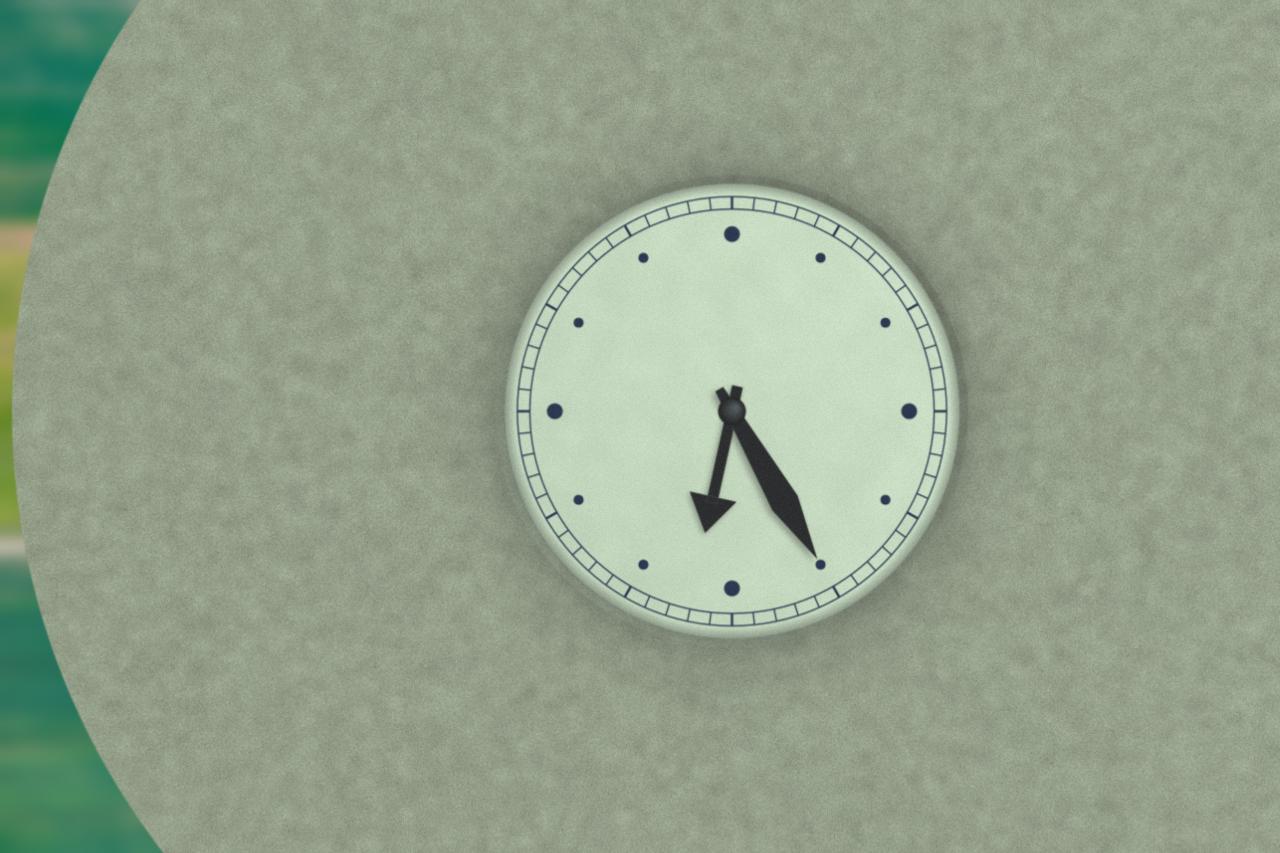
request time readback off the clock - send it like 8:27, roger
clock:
6:25
